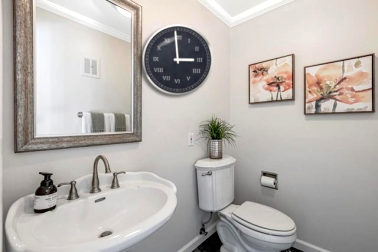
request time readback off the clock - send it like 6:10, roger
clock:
2:59
